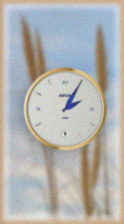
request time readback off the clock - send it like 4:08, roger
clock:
2:05
